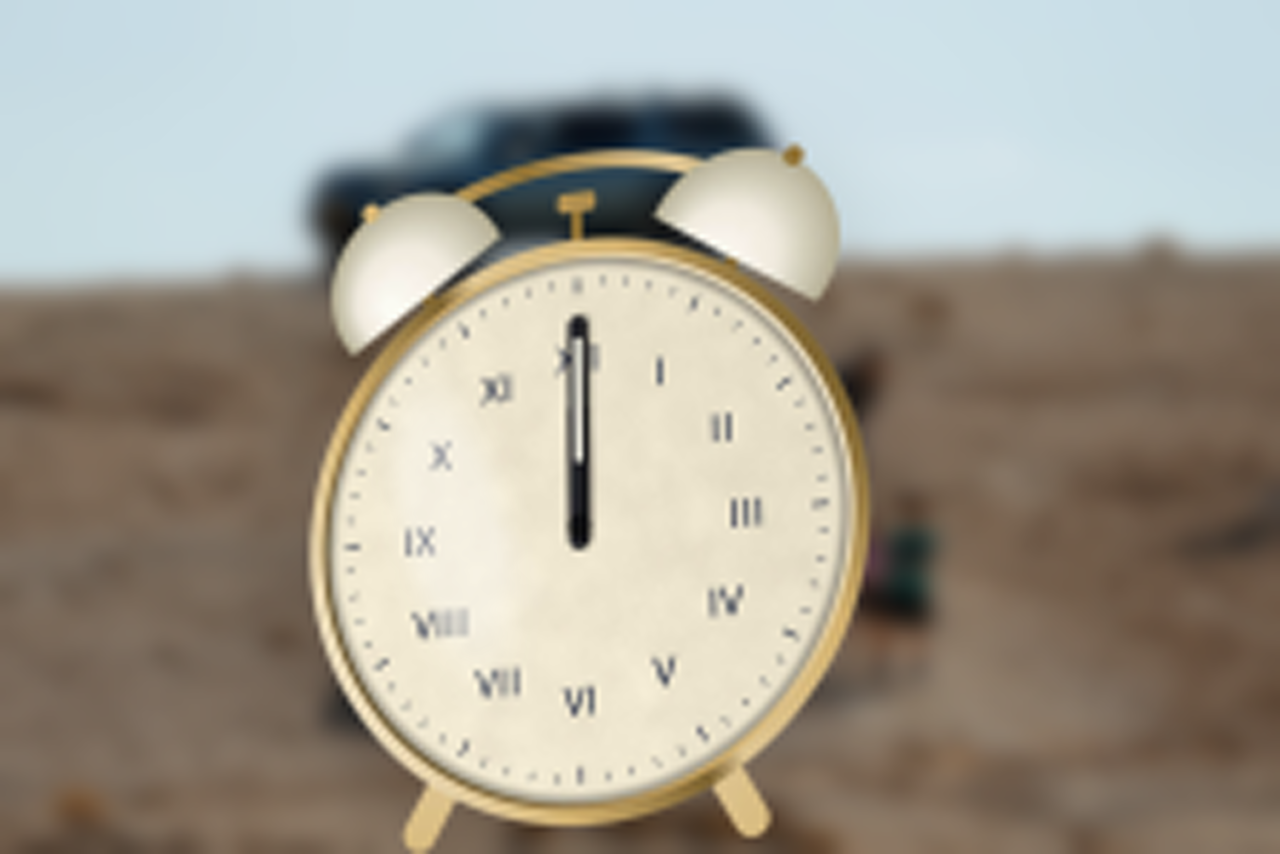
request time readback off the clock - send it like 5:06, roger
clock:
12:00
